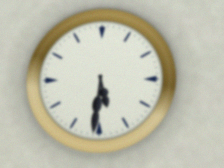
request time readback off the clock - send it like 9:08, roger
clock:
5:31
